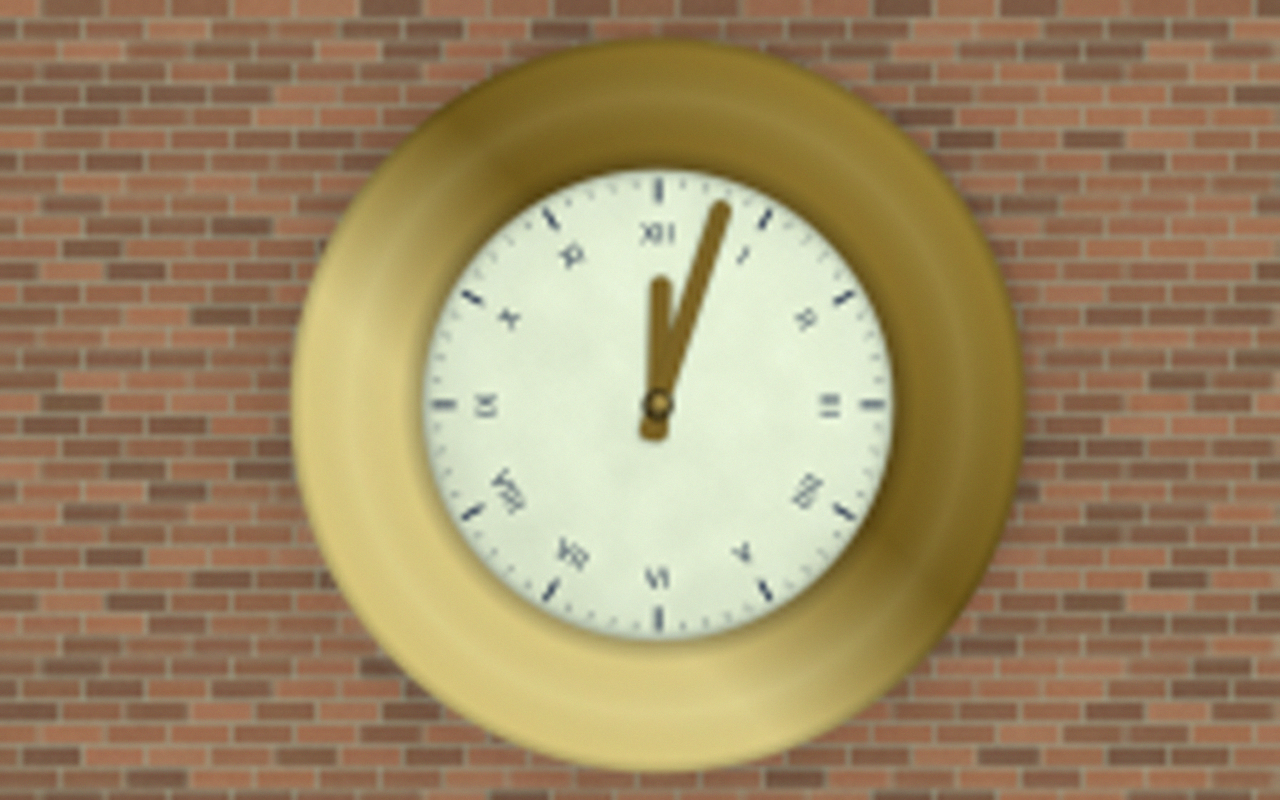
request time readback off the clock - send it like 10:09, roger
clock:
12:03
